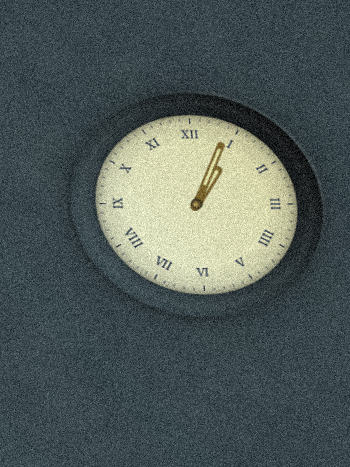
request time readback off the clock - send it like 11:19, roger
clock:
1:04
